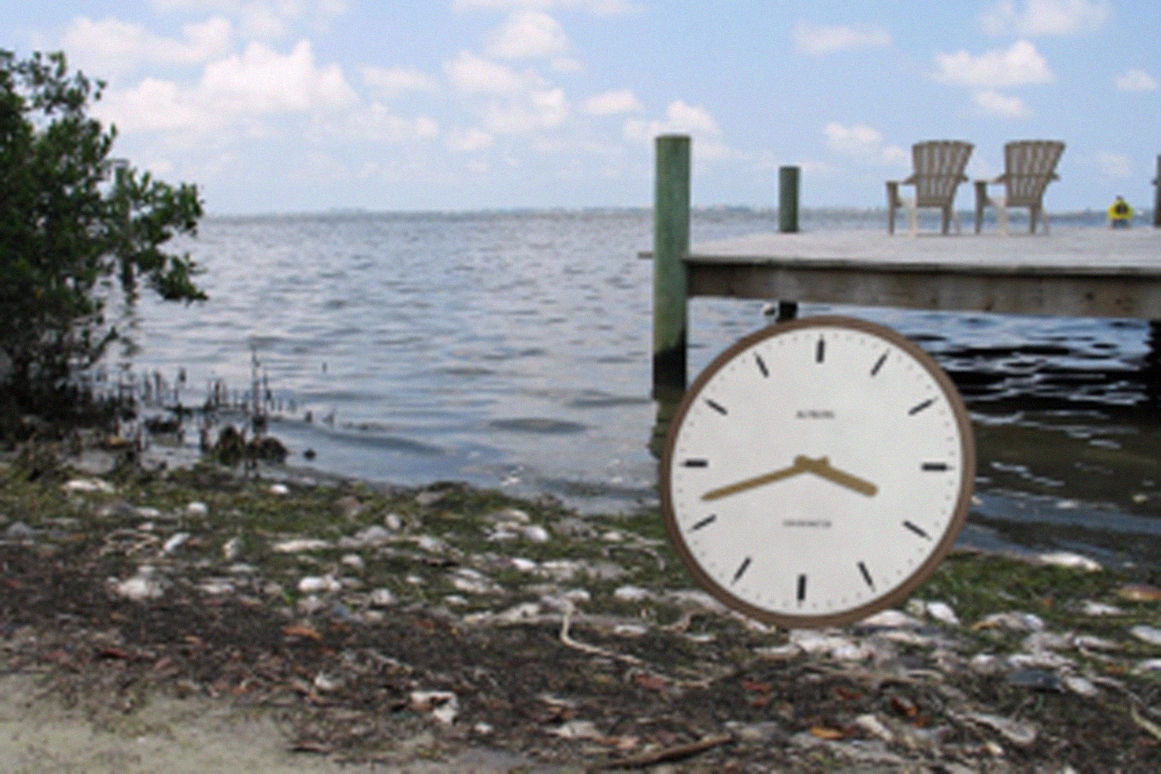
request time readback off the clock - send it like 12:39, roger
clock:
3:42
